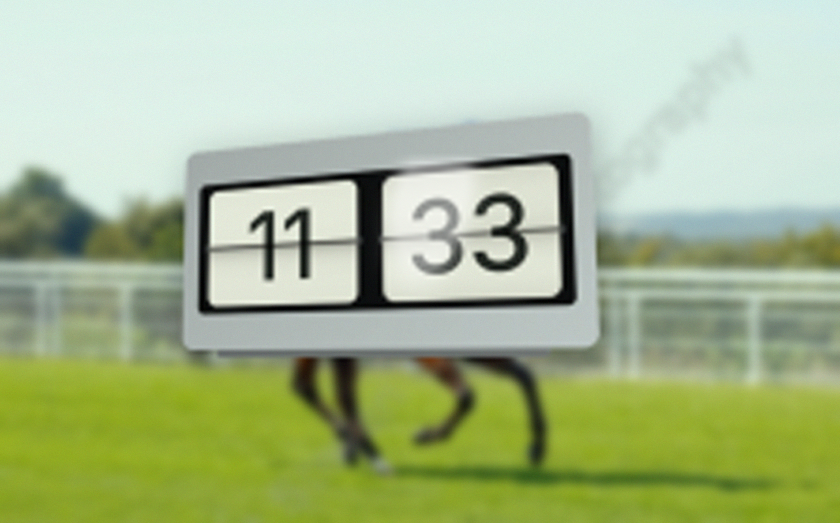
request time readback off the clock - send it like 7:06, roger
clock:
11:33
